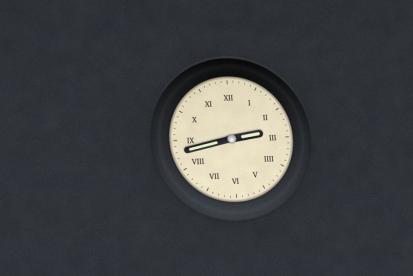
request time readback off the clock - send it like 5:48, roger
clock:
2:43
